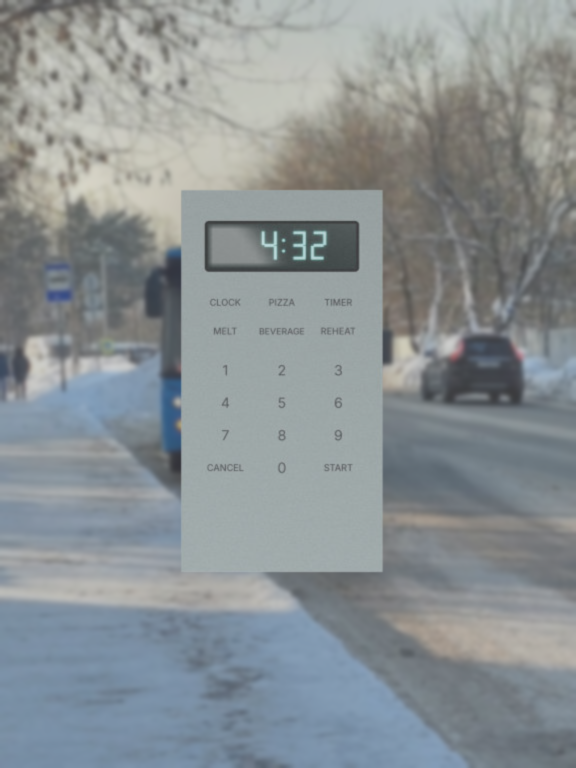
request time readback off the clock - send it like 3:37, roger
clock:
4:32
